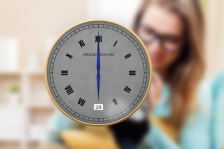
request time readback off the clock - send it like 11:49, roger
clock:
6:00
